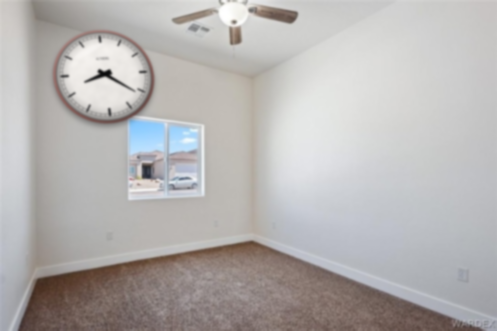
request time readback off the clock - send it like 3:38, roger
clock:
8:21
